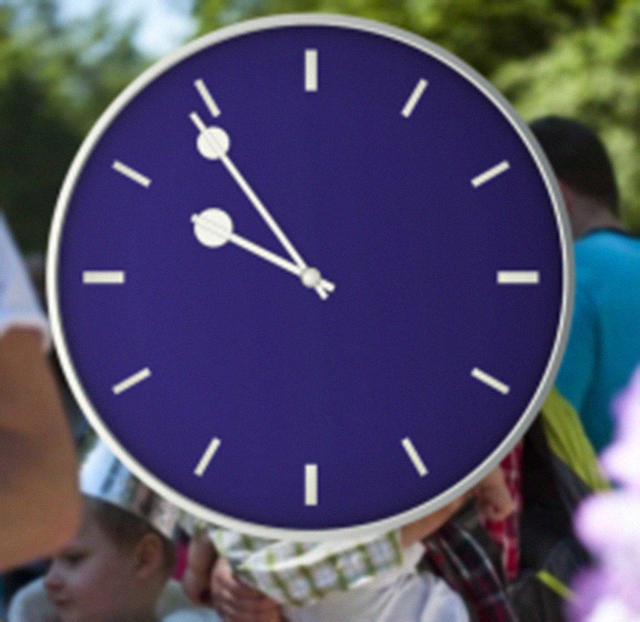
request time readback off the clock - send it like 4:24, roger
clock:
9:54
